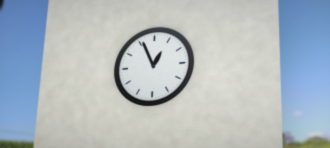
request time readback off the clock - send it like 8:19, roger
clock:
12:56
